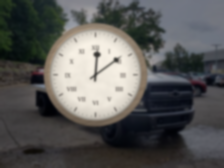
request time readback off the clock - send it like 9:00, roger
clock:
12:09
